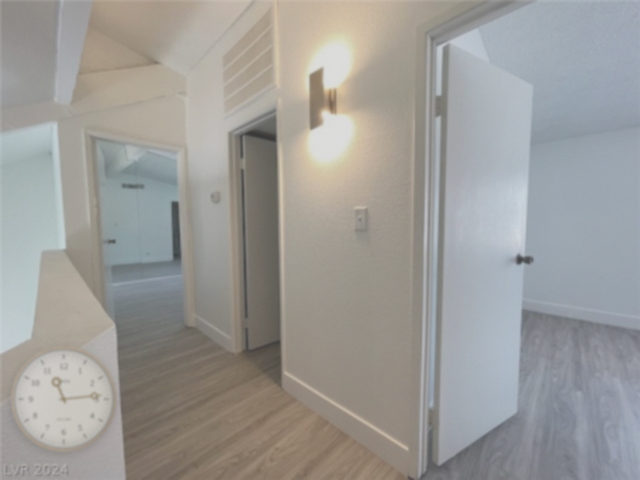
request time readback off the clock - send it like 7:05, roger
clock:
11:14
